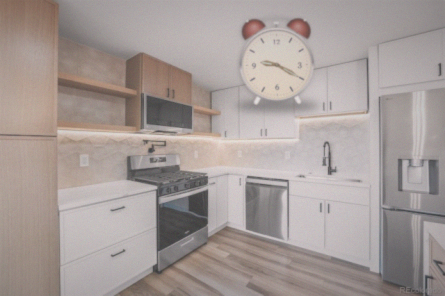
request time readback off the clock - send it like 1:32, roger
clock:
9:20
